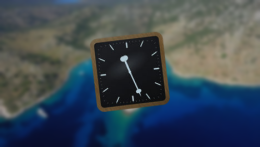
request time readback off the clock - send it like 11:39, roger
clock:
11:27
